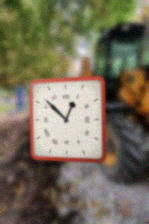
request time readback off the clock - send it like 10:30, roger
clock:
12:52
